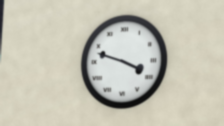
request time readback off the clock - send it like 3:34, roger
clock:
3:48
